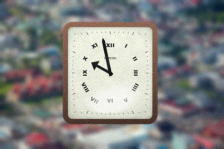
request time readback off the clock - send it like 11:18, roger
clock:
9:58
